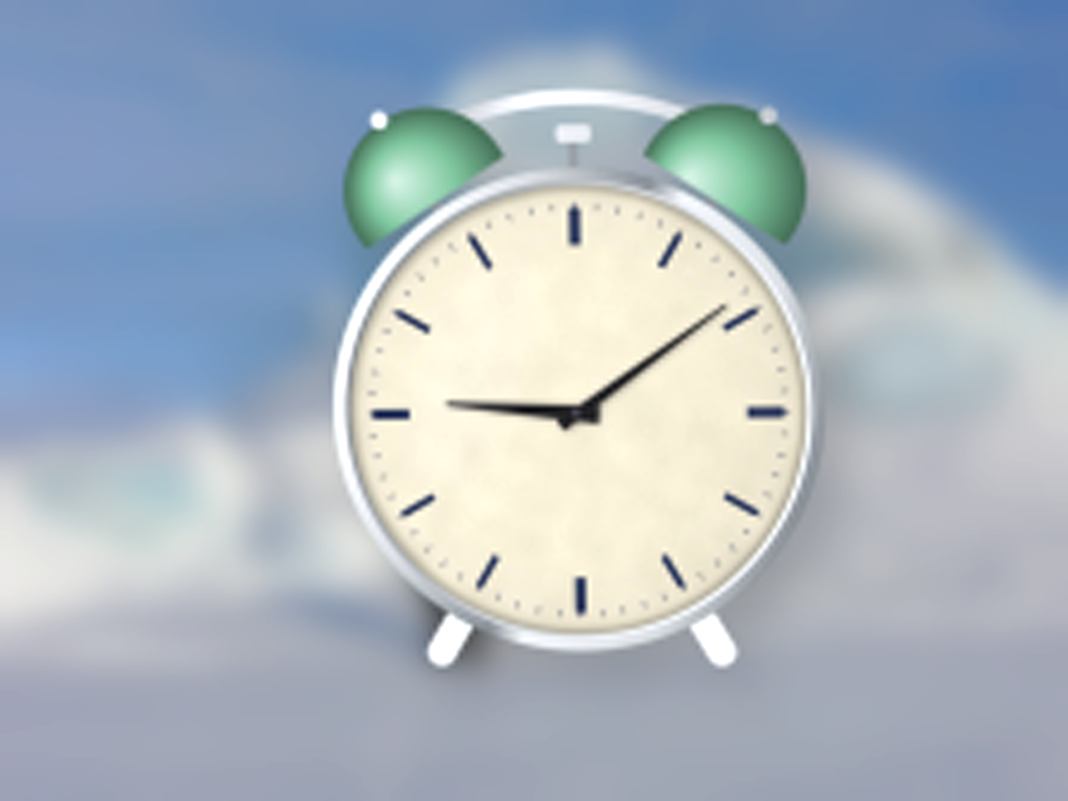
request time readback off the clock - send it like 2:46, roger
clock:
9:09
